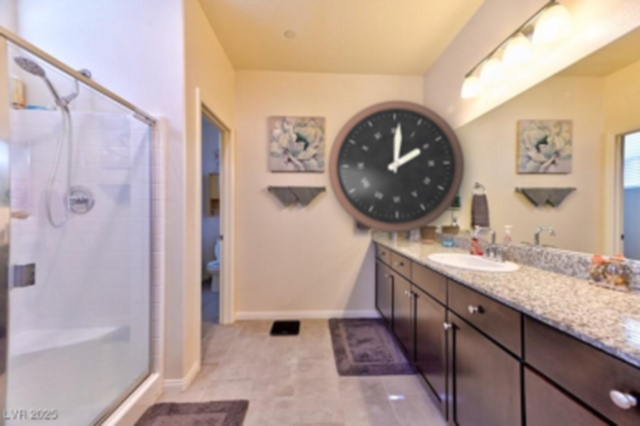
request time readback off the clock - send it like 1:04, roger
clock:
2:01
